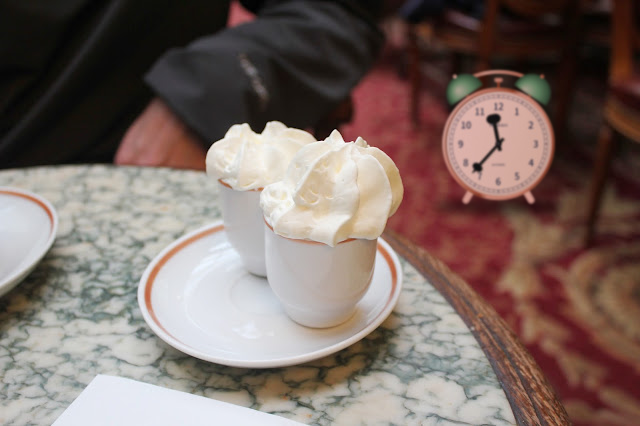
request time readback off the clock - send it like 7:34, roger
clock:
11:37
